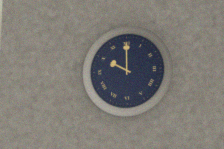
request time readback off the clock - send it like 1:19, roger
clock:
10:00
